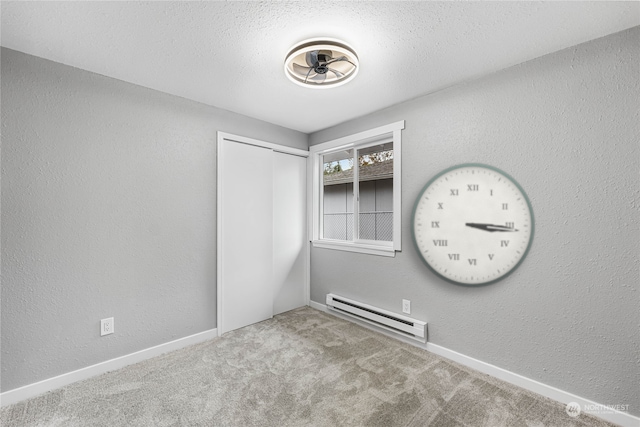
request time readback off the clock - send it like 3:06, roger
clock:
3:16
